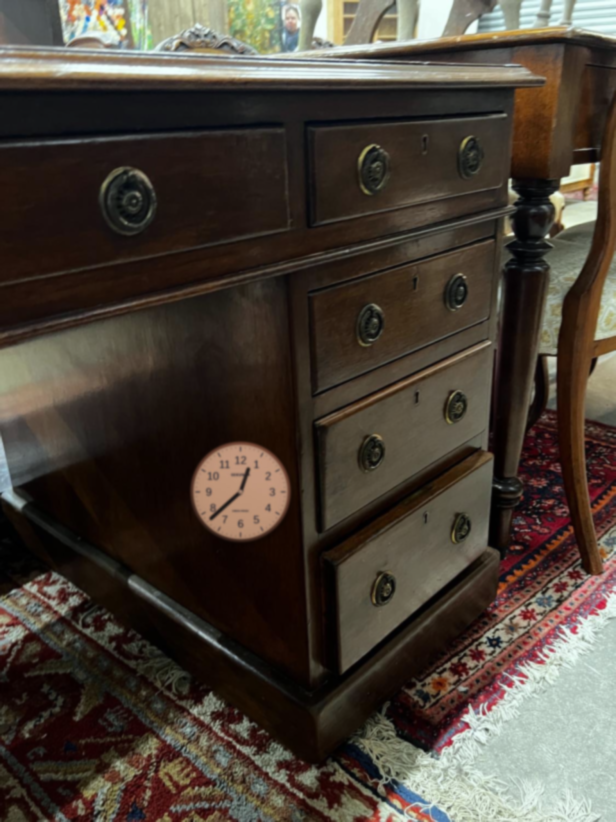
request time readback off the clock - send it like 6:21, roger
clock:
12:38
